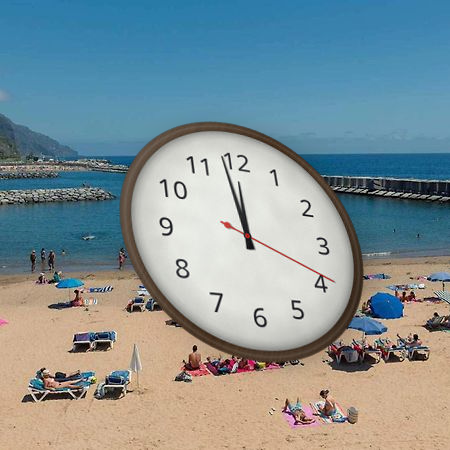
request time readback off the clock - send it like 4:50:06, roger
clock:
11:58:19
